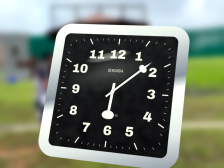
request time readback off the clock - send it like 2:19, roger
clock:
6:08
